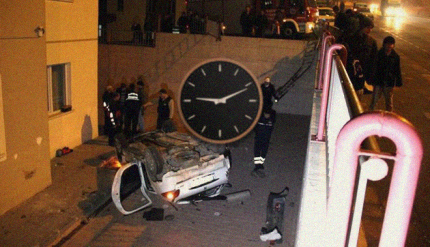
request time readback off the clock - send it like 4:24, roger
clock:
9:11
